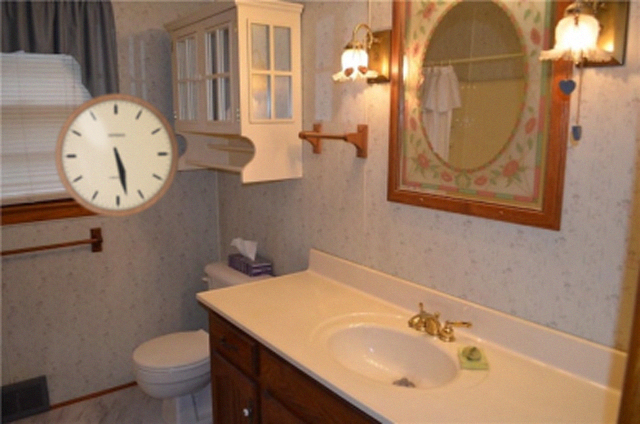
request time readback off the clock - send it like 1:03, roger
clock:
5:28
